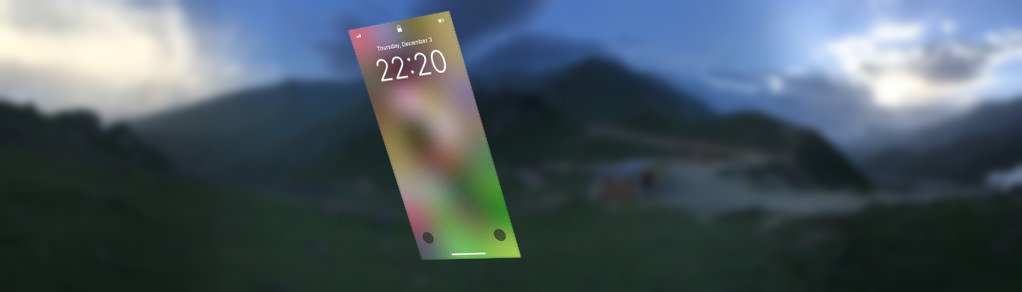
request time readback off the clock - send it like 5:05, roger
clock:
22:20
